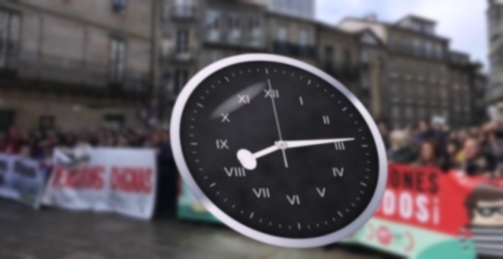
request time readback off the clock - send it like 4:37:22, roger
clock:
8:14:00
